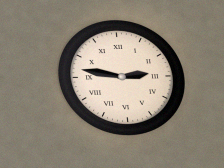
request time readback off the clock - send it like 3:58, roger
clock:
2:47
